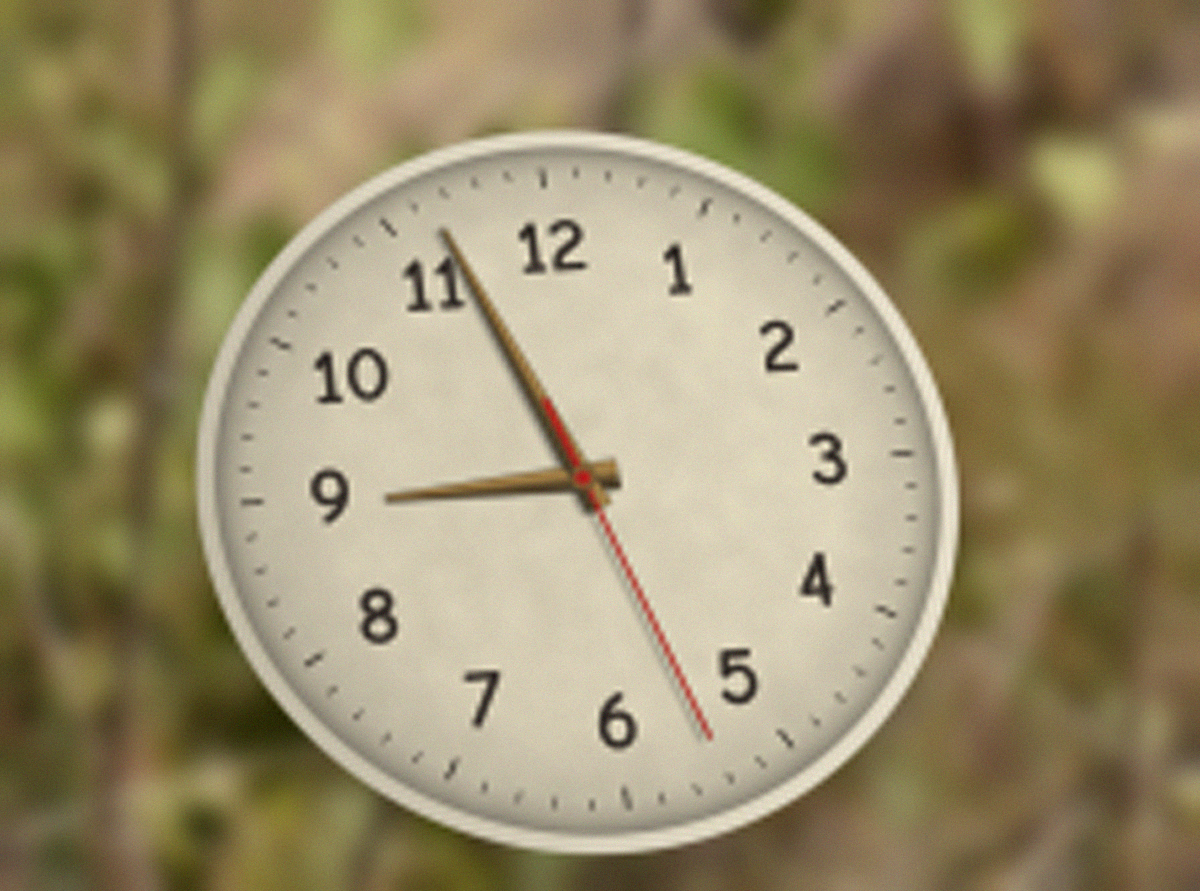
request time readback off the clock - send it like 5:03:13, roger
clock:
8:56:27
